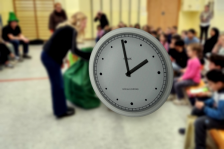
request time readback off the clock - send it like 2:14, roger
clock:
1:59
